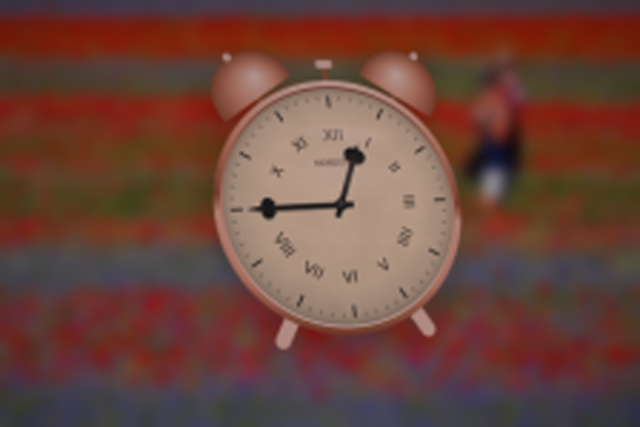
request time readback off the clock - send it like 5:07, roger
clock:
12:45
